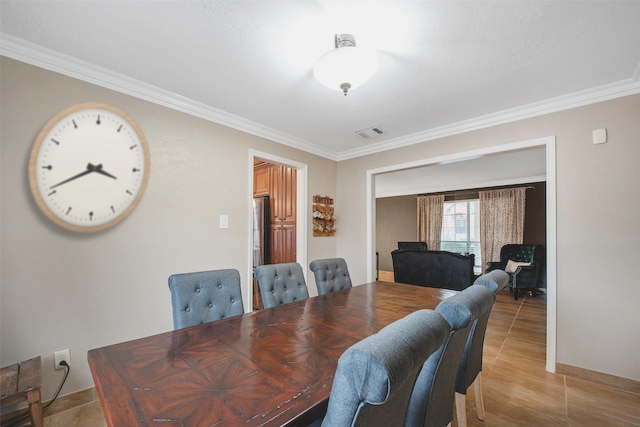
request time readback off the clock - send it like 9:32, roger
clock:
3:41
